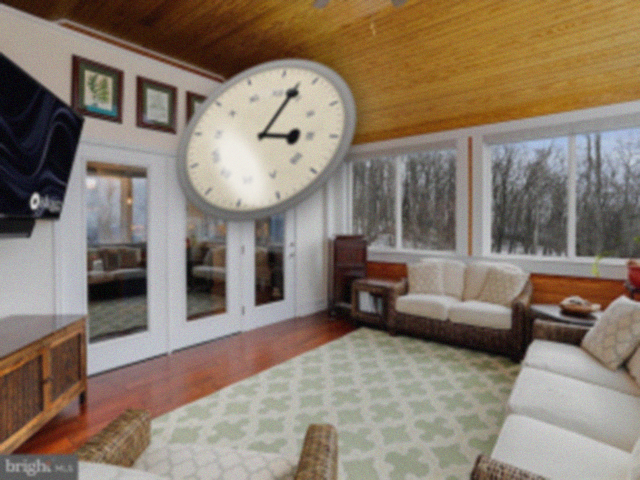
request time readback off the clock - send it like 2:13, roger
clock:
3:03
